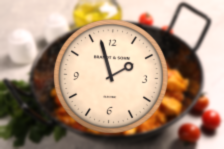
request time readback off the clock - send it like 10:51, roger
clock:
1:57
